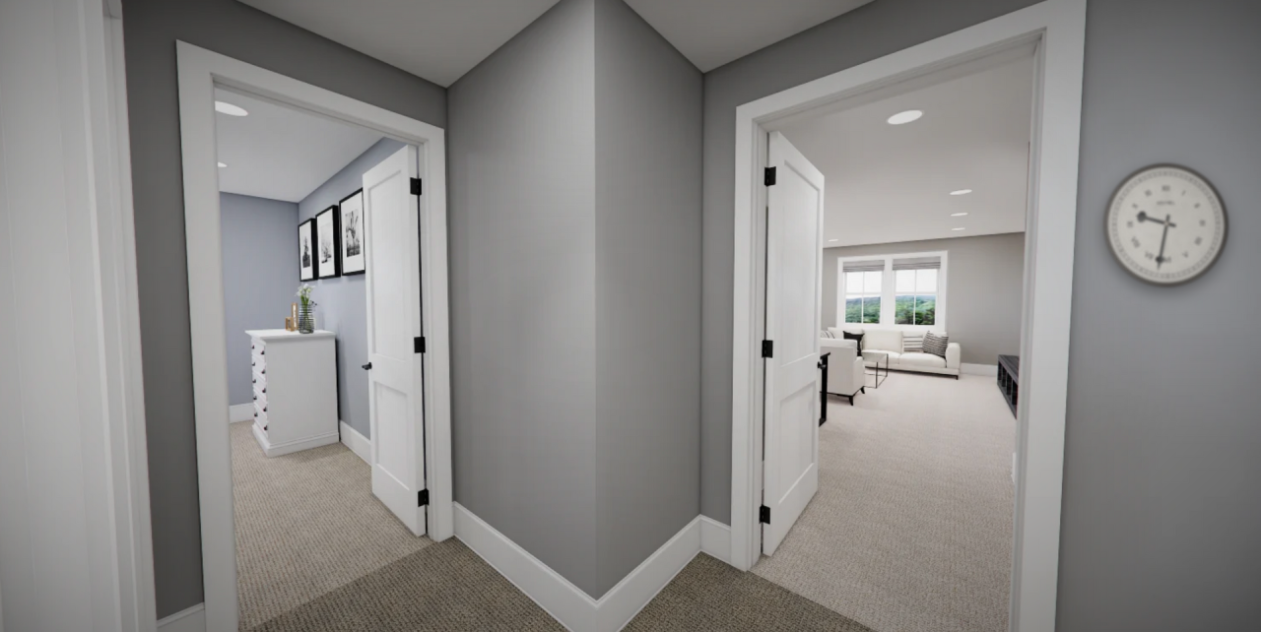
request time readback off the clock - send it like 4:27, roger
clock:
9:32
